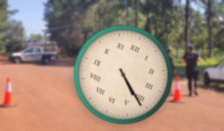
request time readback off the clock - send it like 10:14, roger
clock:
4:21
